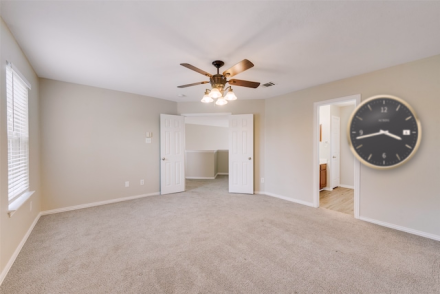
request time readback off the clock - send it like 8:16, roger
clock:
3:43
